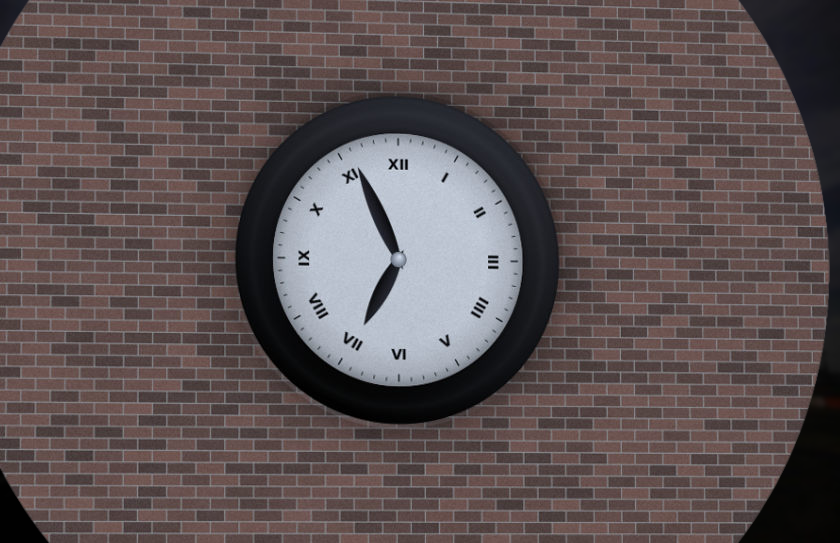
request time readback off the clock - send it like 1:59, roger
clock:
6:56
